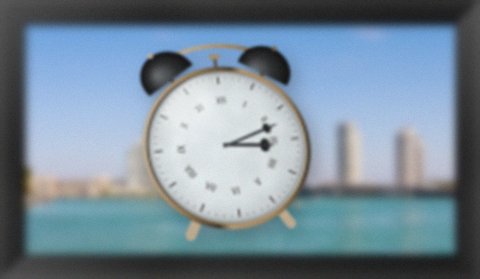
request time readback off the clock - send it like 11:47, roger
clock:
3:12
